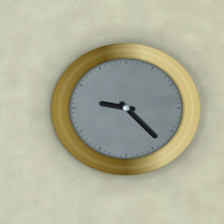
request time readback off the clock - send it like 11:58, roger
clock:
9:23
